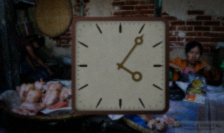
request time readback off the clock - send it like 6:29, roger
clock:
4:06
